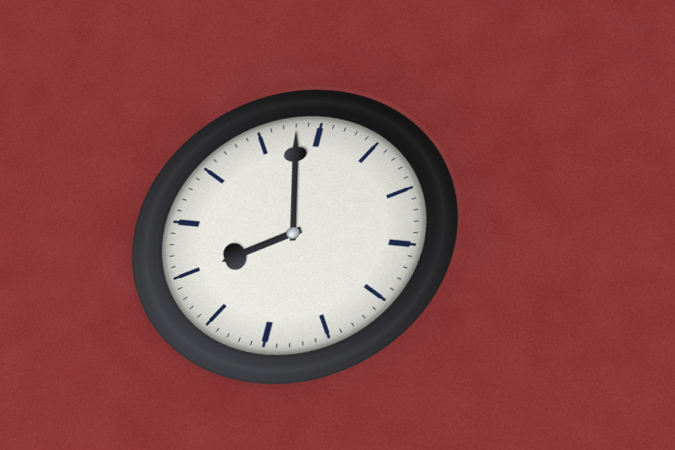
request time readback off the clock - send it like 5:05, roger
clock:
7:58
